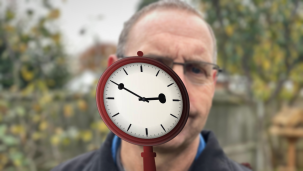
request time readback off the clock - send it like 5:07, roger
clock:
2:50
